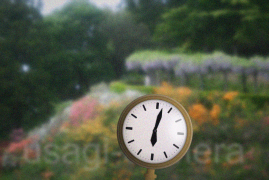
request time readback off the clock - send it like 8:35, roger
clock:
6:02
